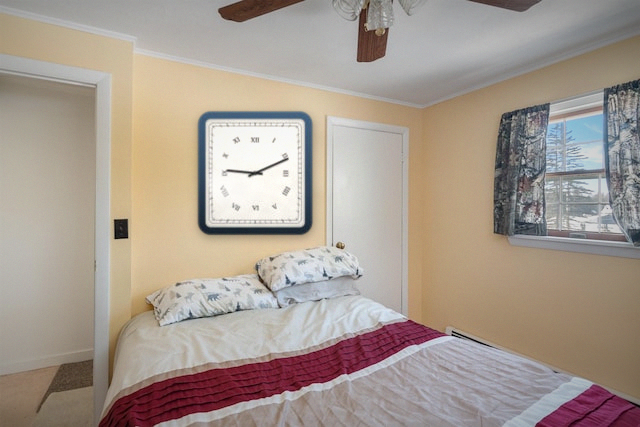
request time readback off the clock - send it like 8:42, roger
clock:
9:11
